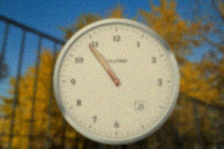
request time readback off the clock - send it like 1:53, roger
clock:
10:54
